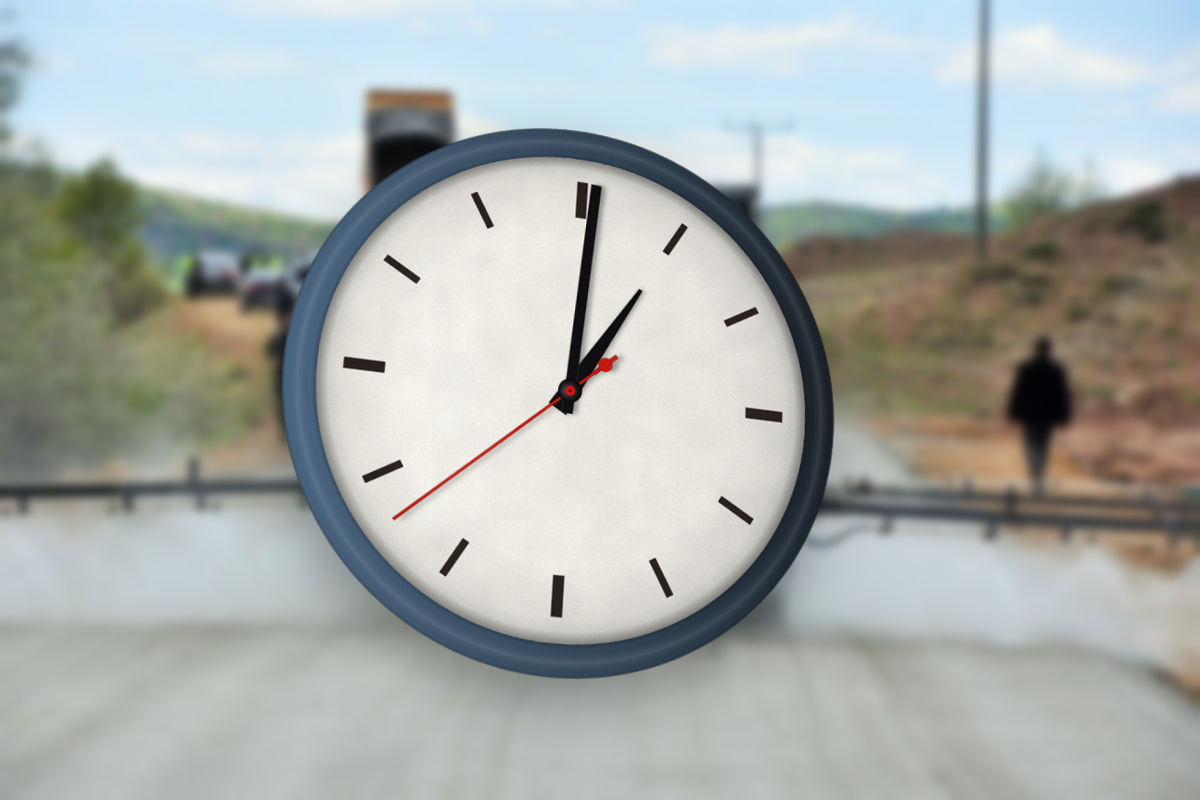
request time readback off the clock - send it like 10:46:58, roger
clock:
1:00:38
